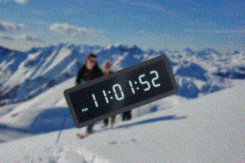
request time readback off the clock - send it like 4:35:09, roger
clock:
11:01:52
